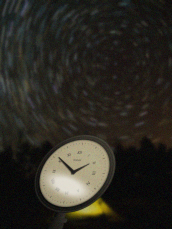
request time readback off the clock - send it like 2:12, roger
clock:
1:51
